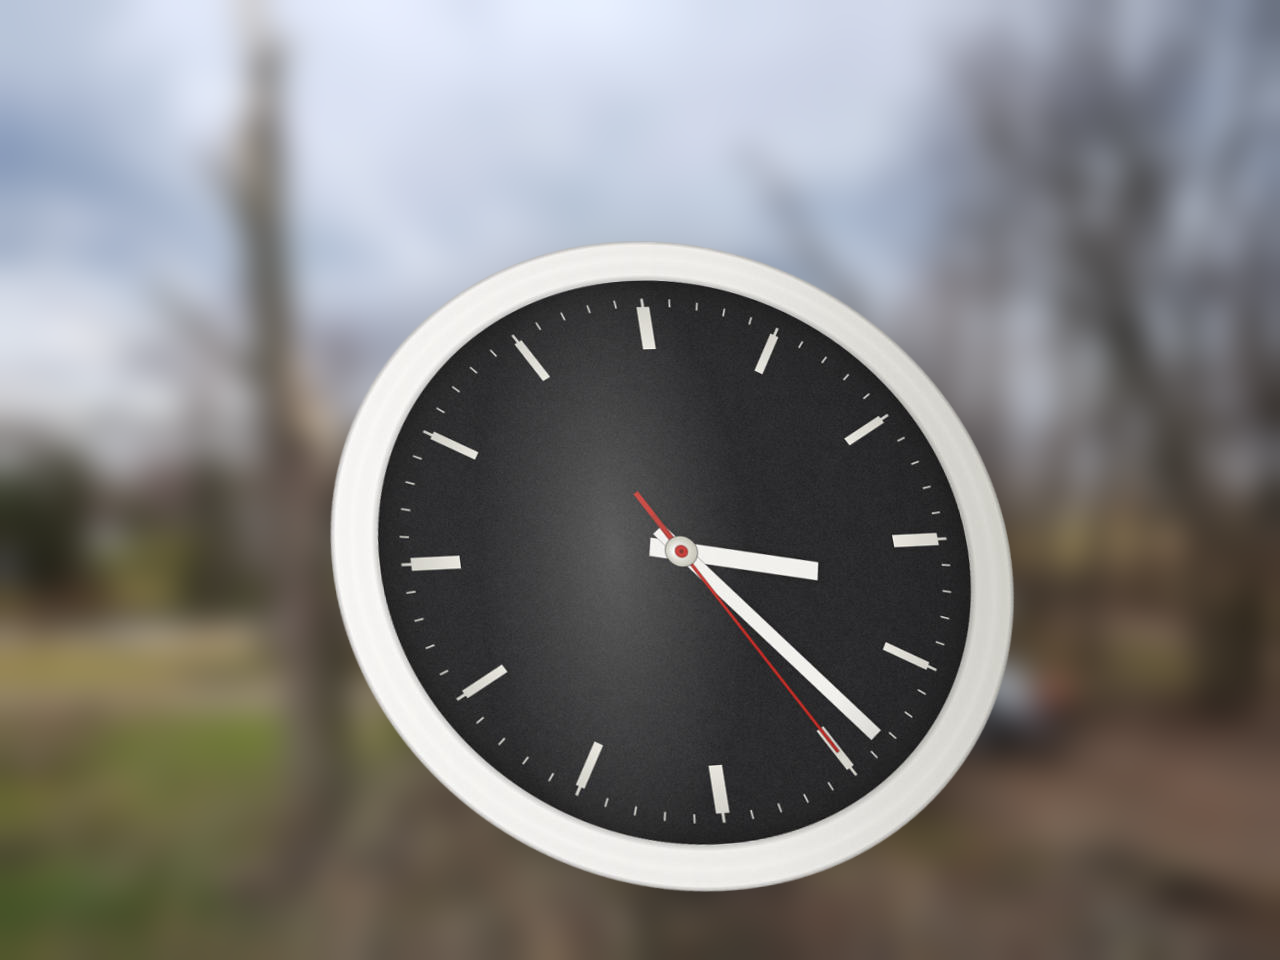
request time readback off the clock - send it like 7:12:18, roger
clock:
3:23:25
